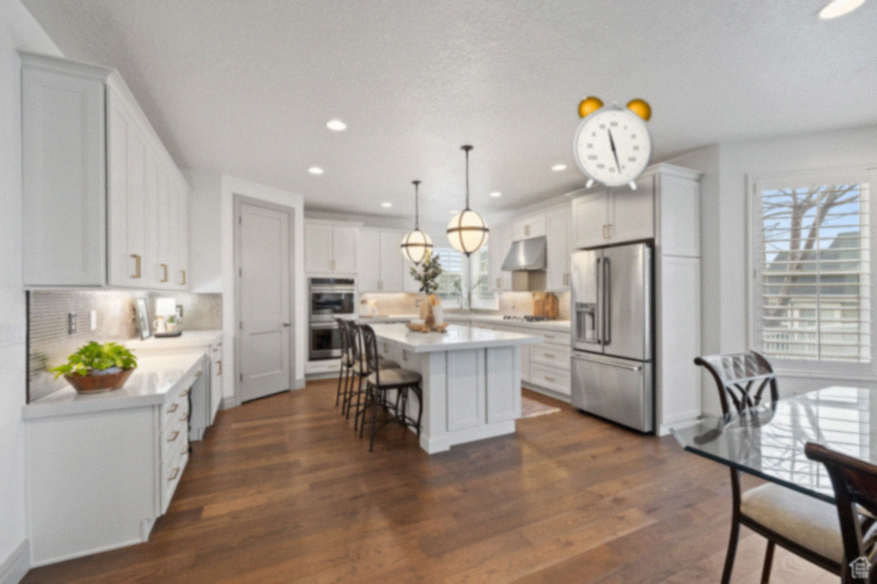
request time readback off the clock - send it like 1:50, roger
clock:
11:27
